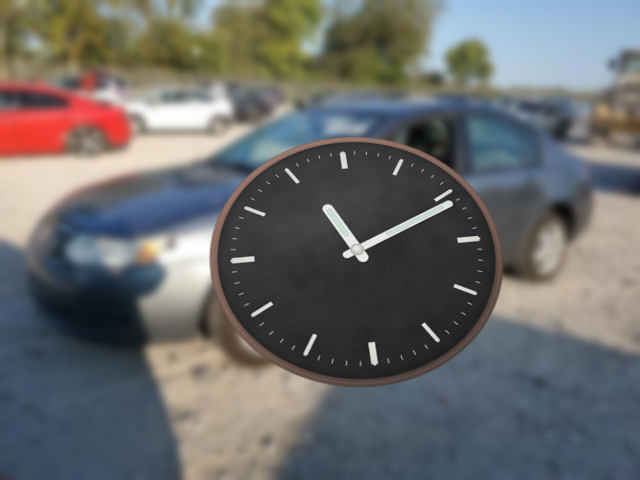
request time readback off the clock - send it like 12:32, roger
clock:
11:11
